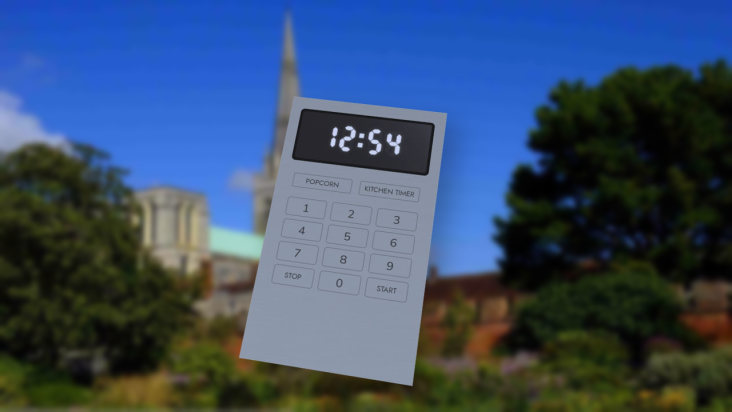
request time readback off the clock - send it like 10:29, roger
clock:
12:54
